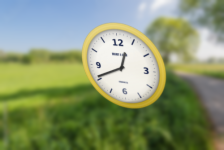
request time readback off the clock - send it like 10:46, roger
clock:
12:41
